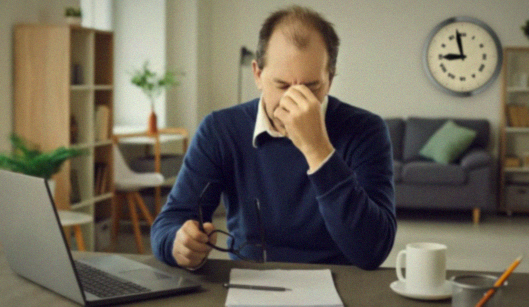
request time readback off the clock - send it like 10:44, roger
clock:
8:58
